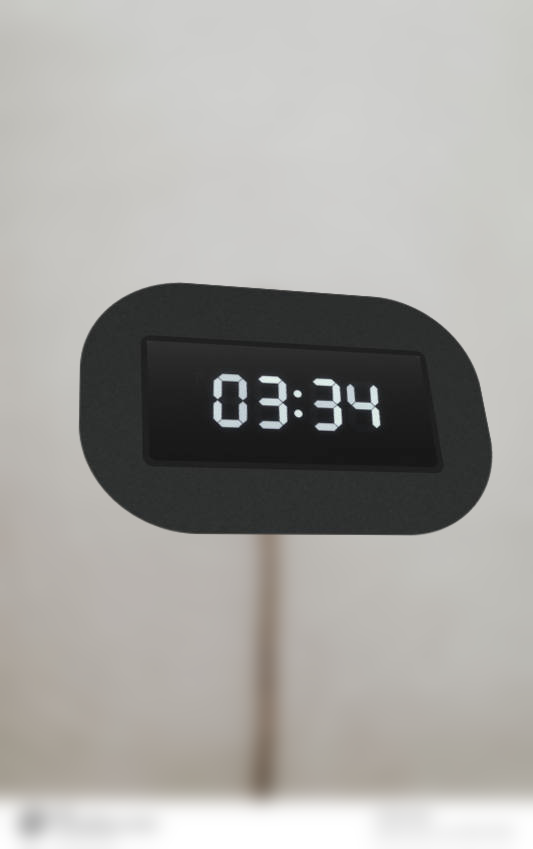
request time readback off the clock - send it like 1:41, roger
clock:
3:34
